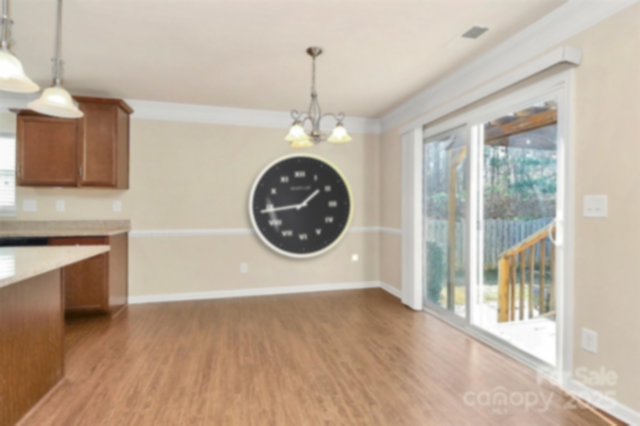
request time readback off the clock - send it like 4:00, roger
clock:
1:44
